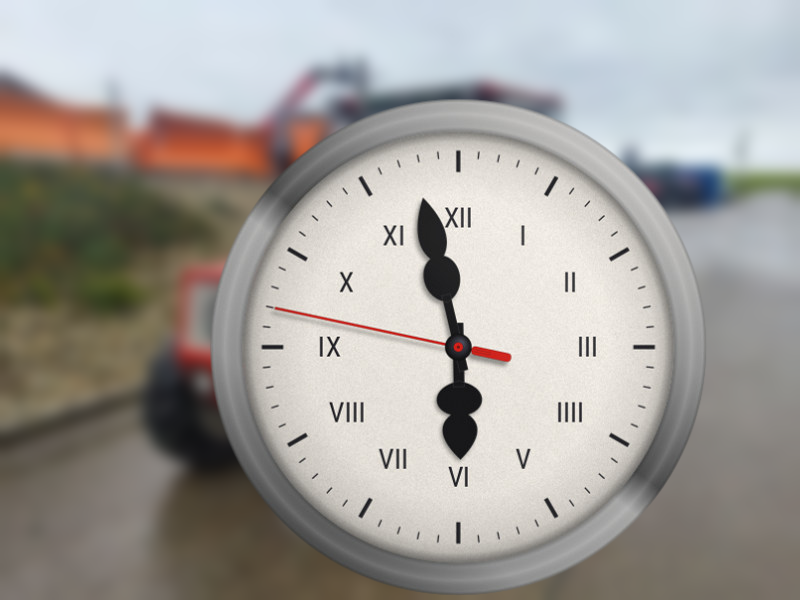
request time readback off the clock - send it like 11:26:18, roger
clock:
5:57:47
